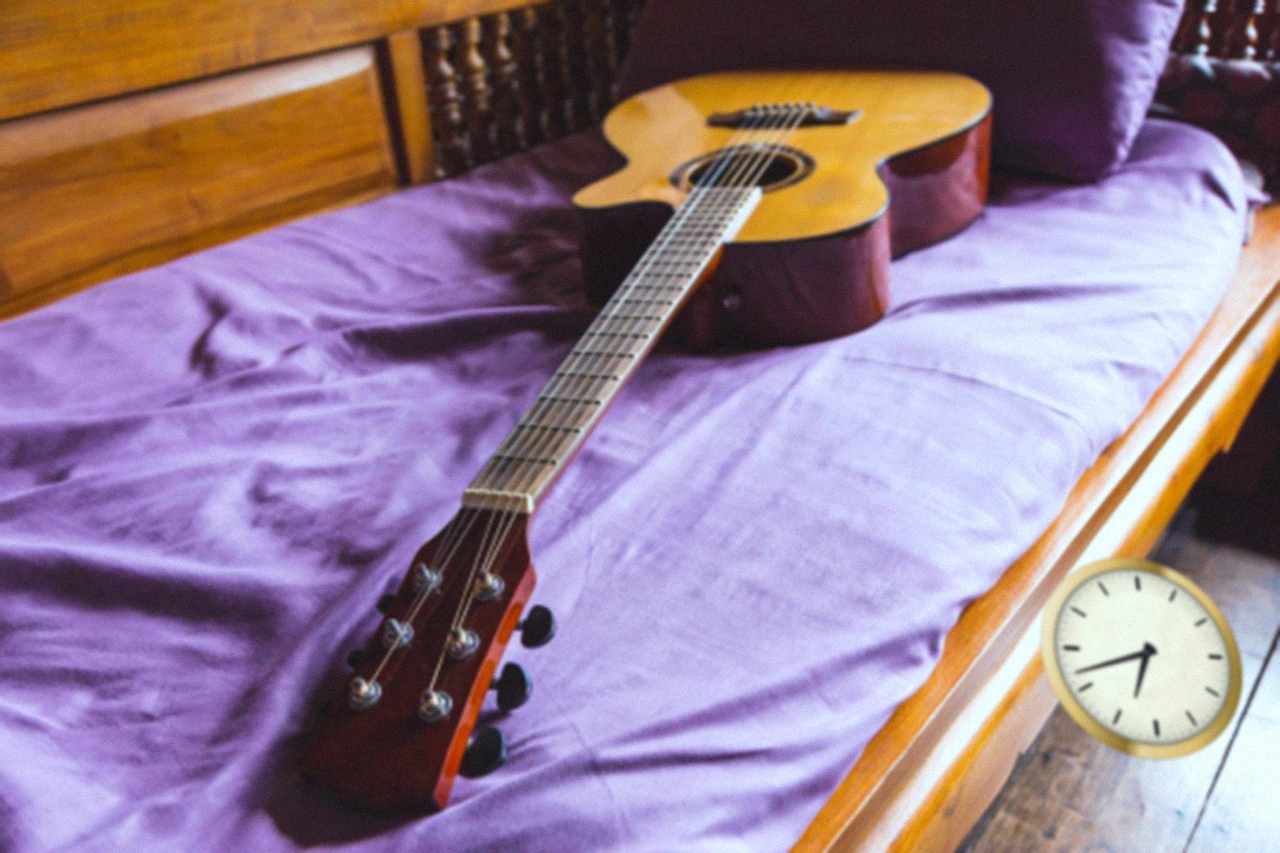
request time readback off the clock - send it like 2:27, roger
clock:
6:42
